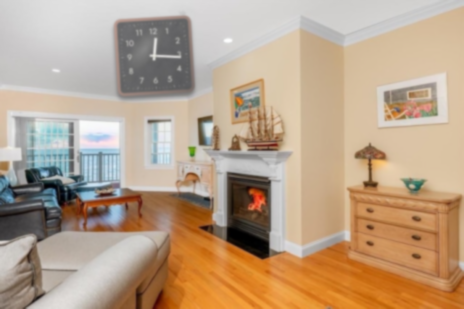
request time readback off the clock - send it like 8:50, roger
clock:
12:16
